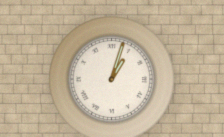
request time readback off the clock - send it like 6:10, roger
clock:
1:03
